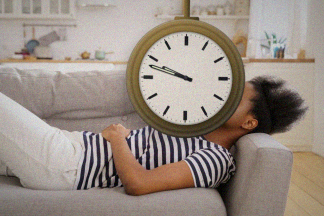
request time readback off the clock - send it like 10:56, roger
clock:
9:48
